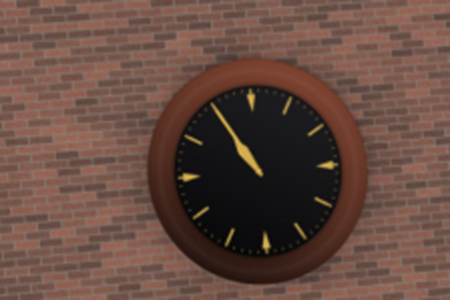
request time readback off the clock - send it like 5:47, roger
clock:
10:55
